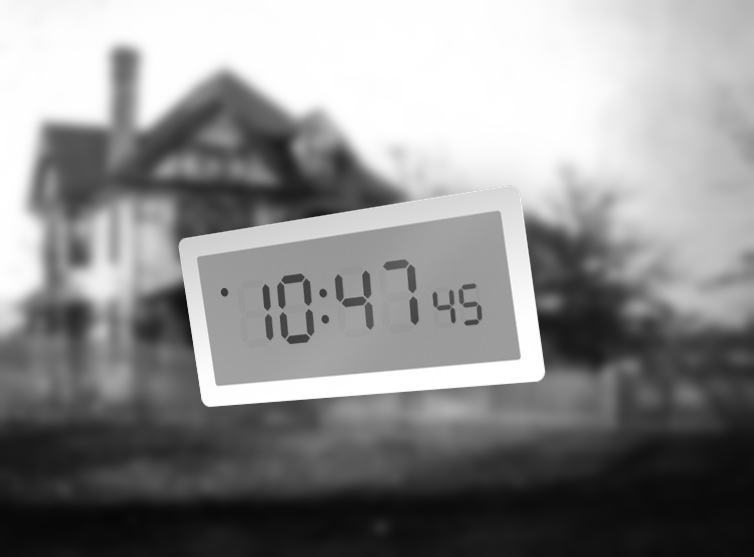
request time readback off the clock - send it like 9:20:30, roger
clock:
10:47:45
